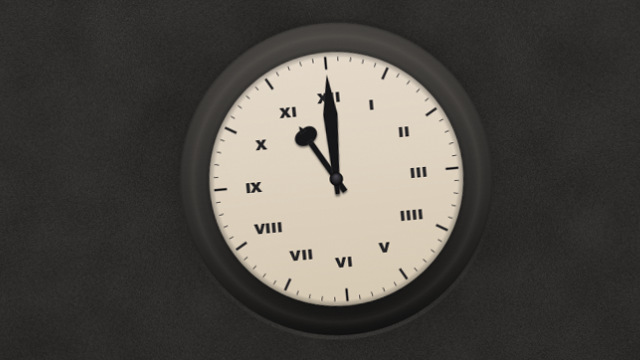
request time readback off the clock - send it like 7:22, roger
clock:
11:00
